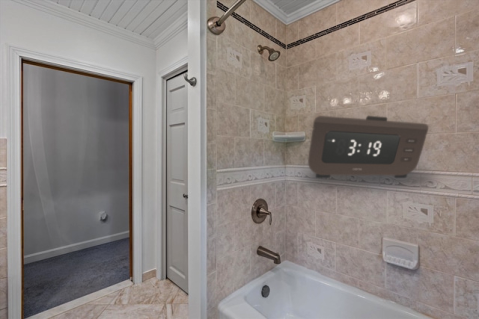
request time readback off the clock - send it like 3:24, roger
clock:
3:19
